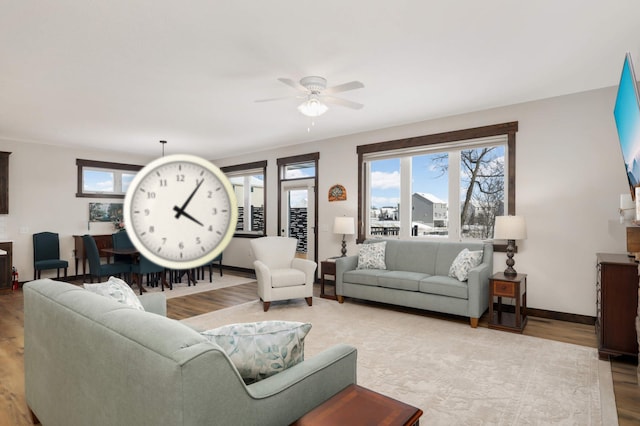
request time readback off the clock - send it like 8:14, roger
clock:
4:06
